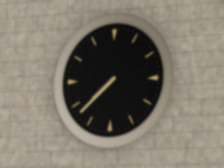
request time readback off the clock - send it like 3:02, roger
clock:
7:38
